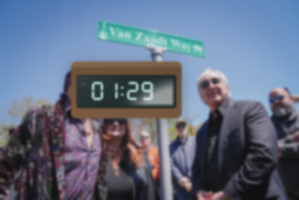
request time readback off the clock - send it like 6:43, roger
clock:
1:29
